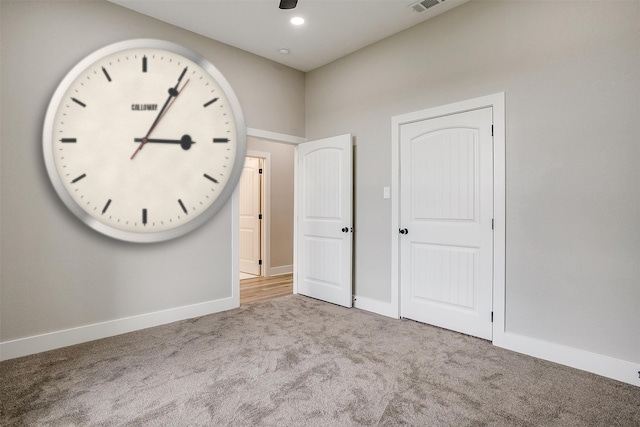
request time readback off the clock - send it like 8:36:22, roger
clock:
3:05:06
